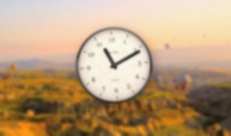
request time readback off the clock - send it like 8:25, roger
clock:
11:11
